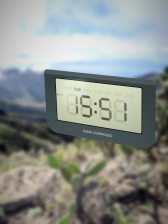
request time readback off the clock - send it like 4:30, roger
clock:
15:51
